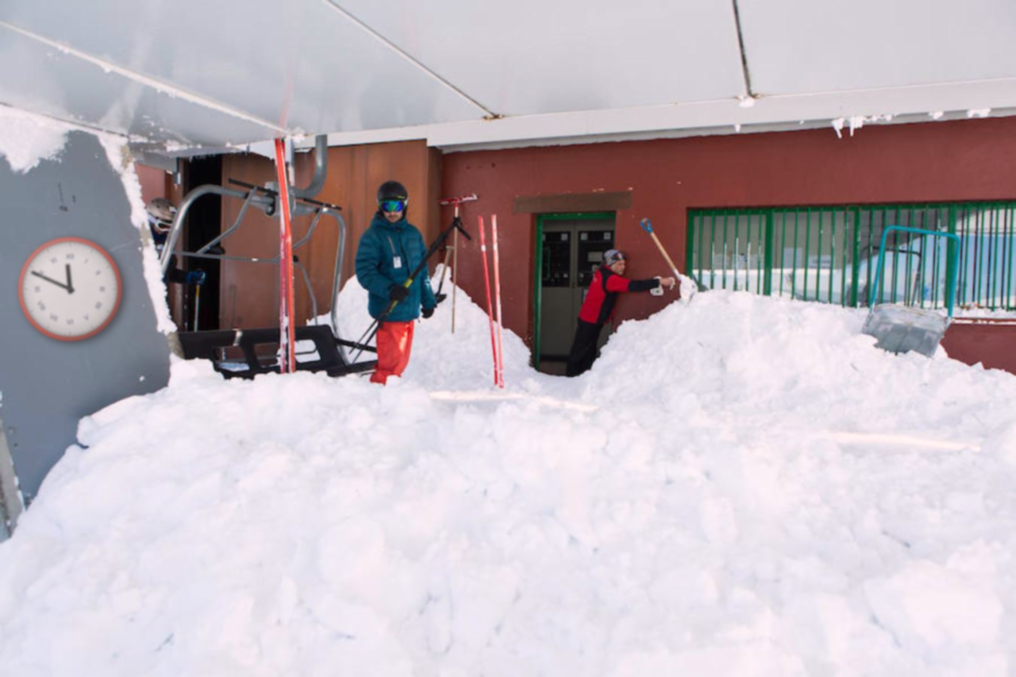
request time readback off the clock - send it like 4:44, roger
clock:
11:49
